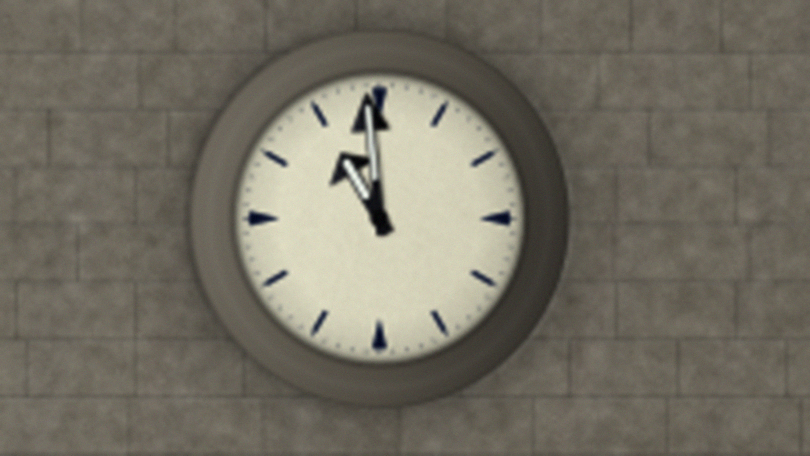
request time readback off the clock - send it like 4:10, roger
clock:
10:59
